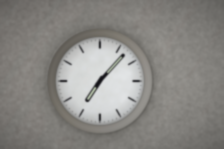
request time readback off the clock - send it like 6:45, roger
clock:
7:07
